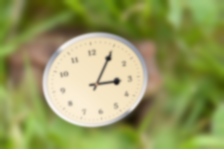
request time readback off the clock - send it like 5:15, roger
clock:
3:05
